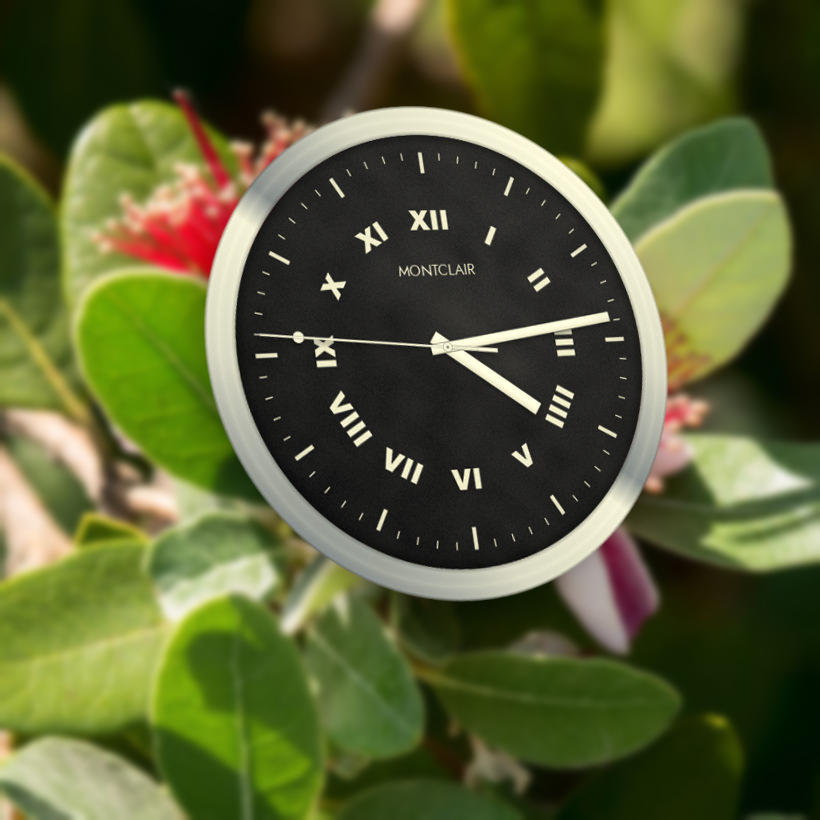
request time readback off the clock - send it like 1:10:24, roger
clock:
4:13:46
